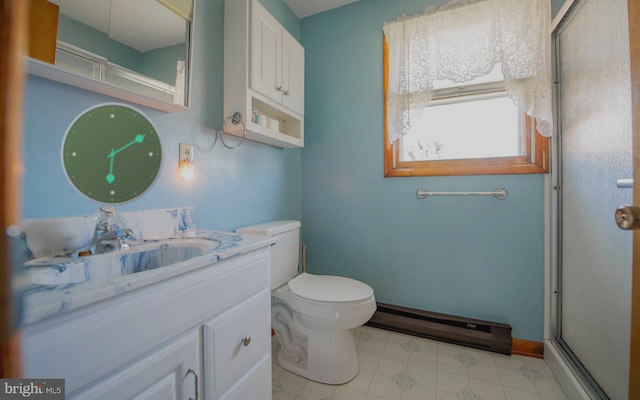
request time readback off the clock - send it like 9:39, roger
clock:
6:10
